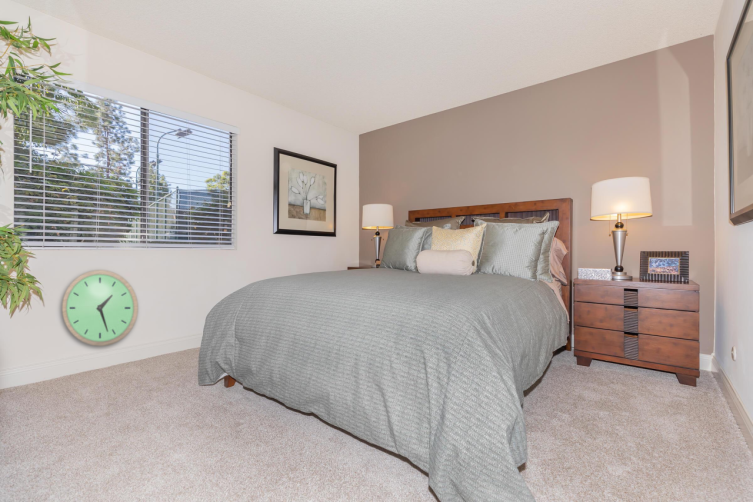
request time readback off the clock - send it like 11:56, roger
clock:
1:27
